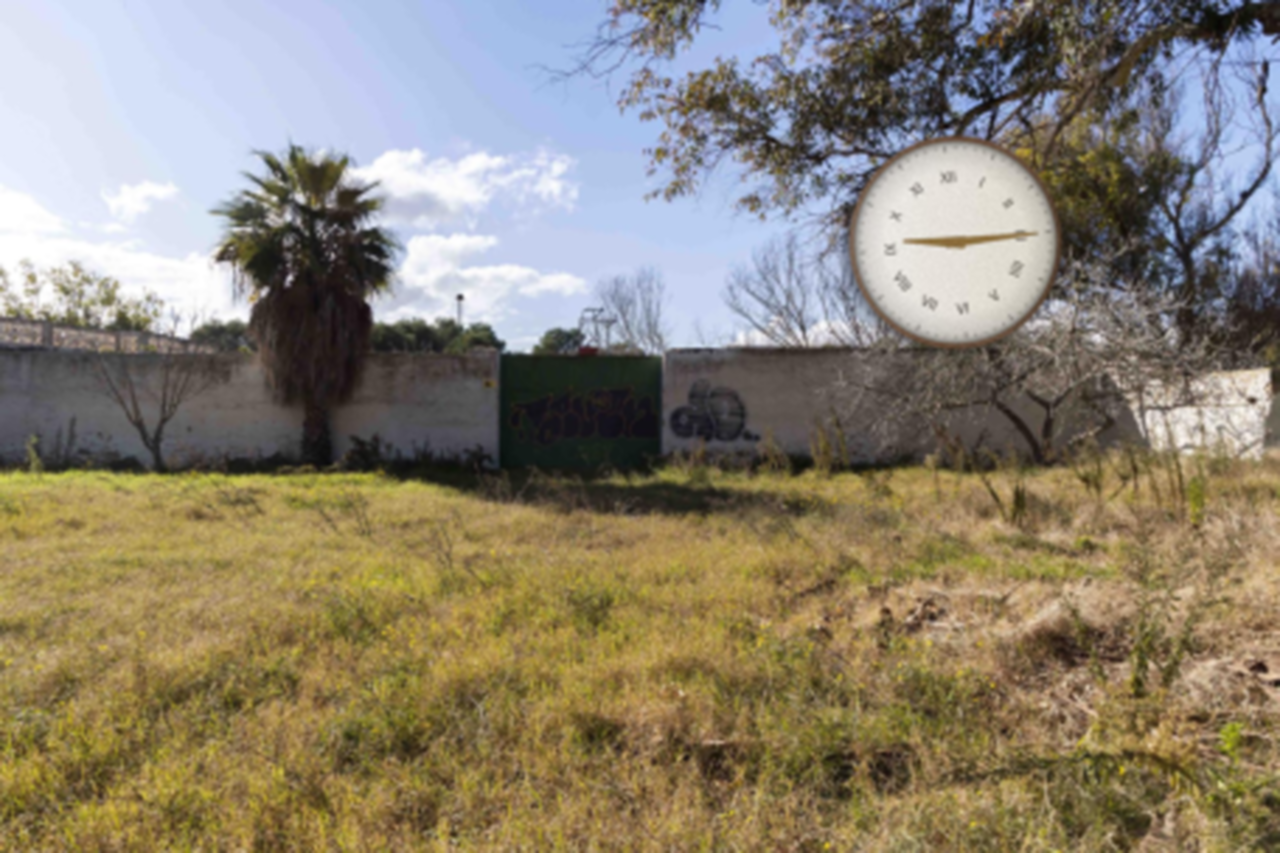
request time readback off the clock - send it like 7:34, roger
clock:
9:15
